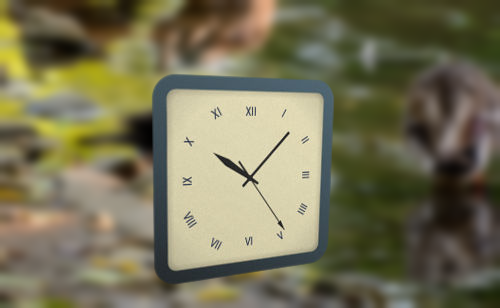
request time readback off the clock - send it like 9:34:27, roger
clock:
10:07:24
